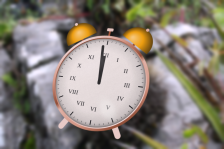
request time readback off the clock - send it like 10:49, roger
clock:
11:59
